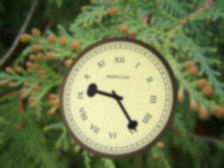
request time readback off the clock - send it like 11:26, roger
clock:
9:24
